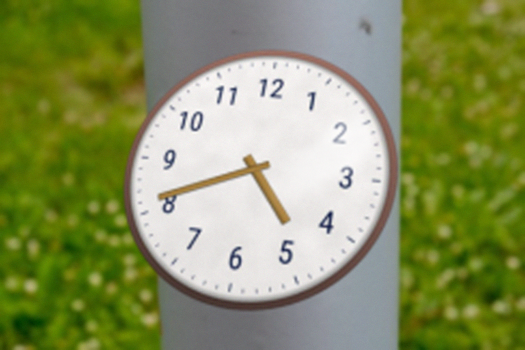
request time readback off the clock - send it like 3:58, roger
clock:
4:41
